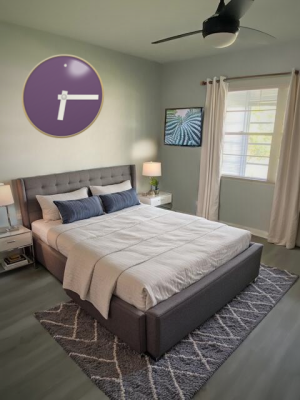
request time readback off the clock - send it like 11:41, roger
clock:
6:15
